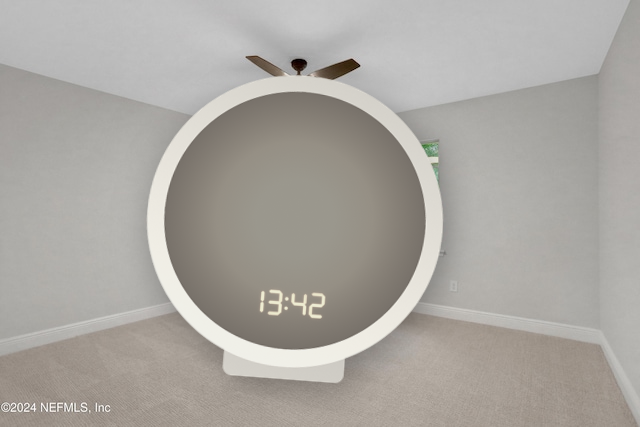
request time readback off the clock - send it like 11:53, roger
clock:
13:42
